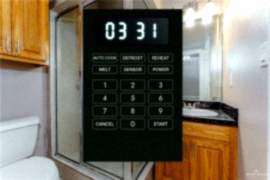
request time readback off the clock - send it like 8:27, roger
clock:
3:31
